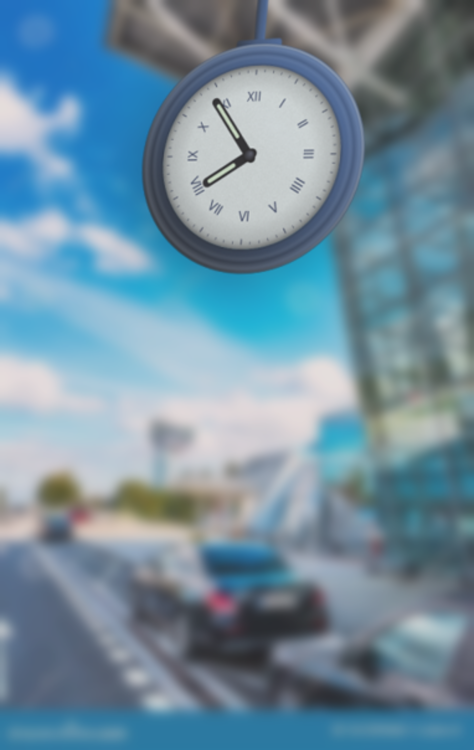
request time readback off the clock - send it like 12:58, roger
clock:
7:54
